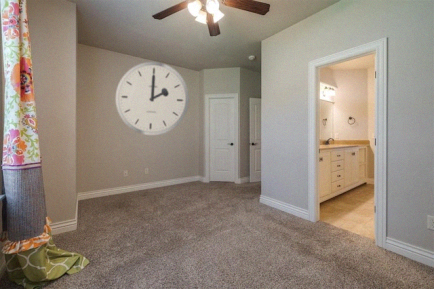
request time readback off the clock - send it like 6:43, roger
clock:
2:00
